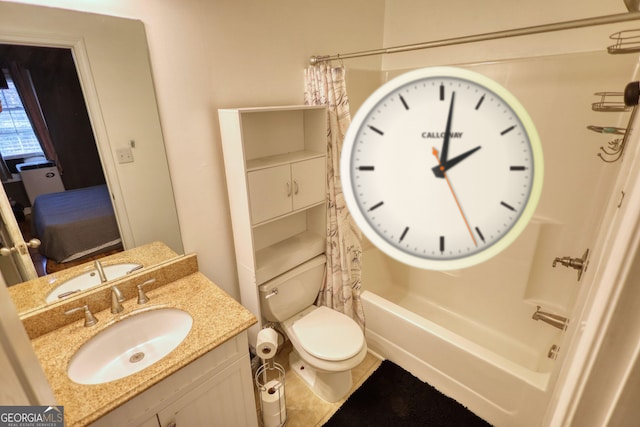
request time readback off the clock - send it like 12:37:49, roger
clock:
2:01:26
